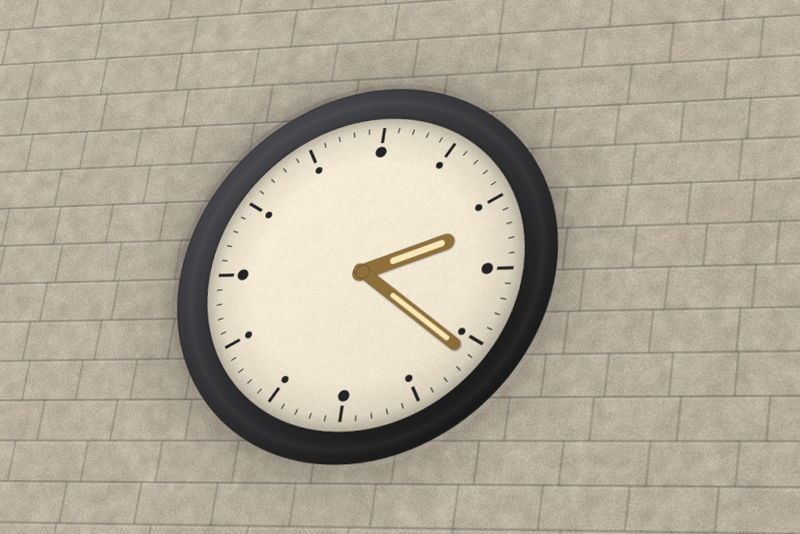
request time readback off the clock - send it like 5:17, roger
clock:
2:21
